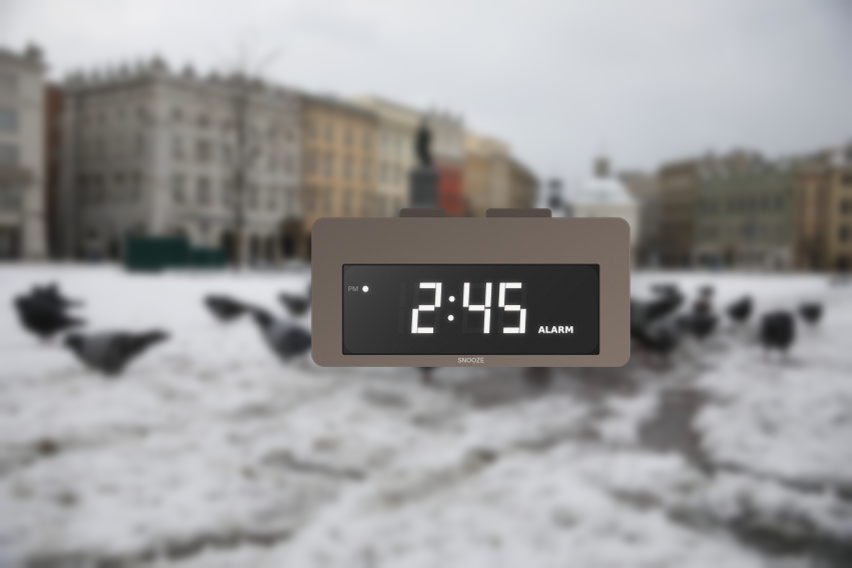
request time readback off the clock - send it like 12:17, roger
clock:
2:45
